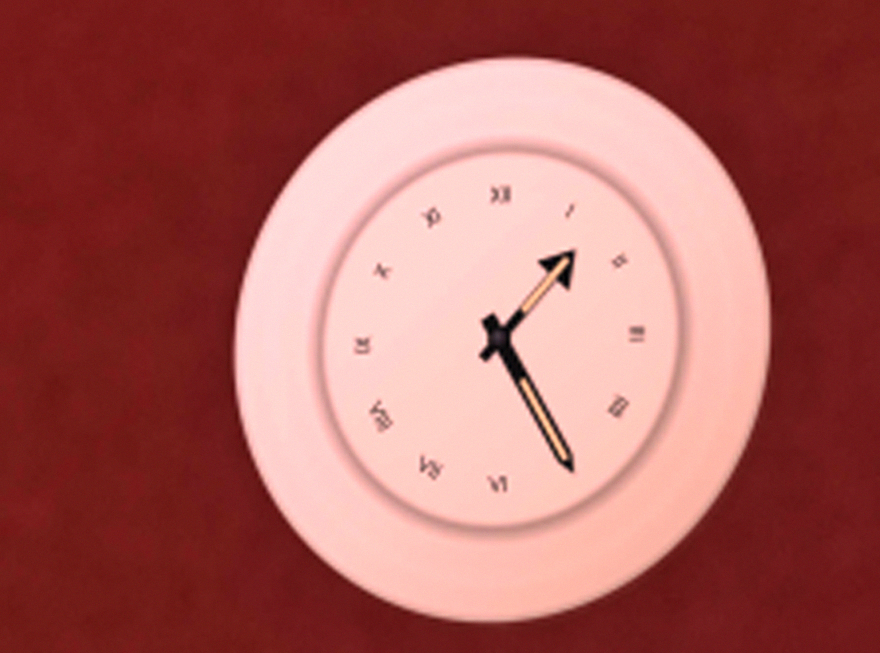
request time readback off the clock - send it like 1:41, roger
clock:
1:25
